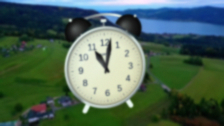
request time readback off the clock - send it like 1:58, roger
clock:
11:02
